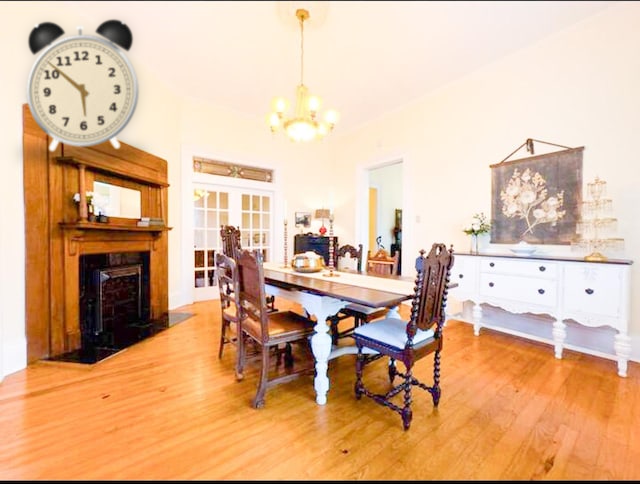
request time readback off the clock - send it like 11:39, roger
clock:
5:52
